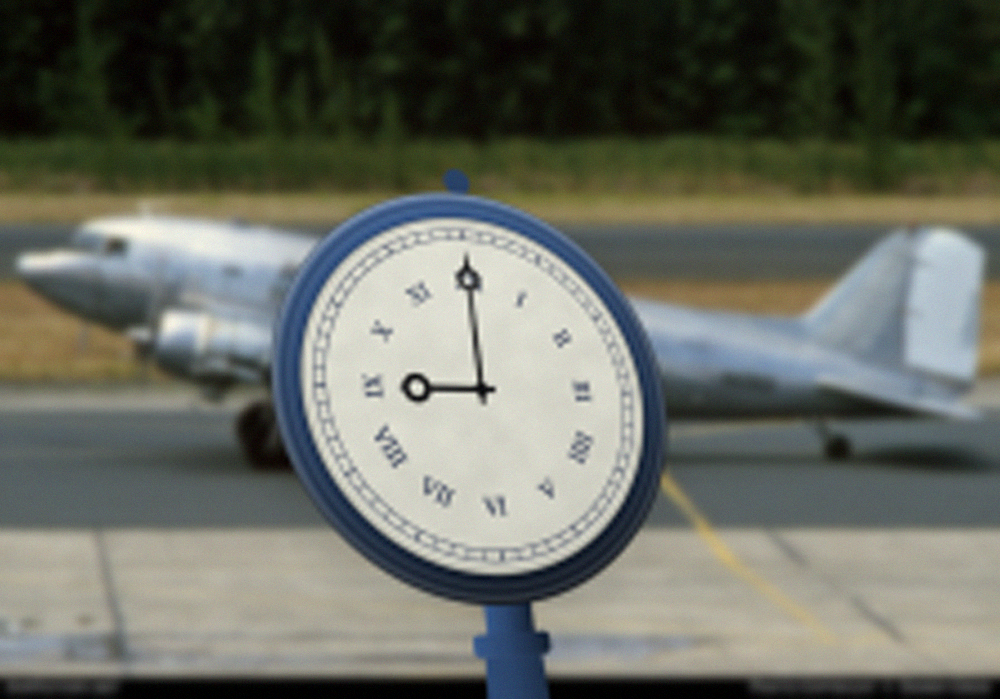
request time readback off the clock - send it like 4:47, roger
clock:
9:00
